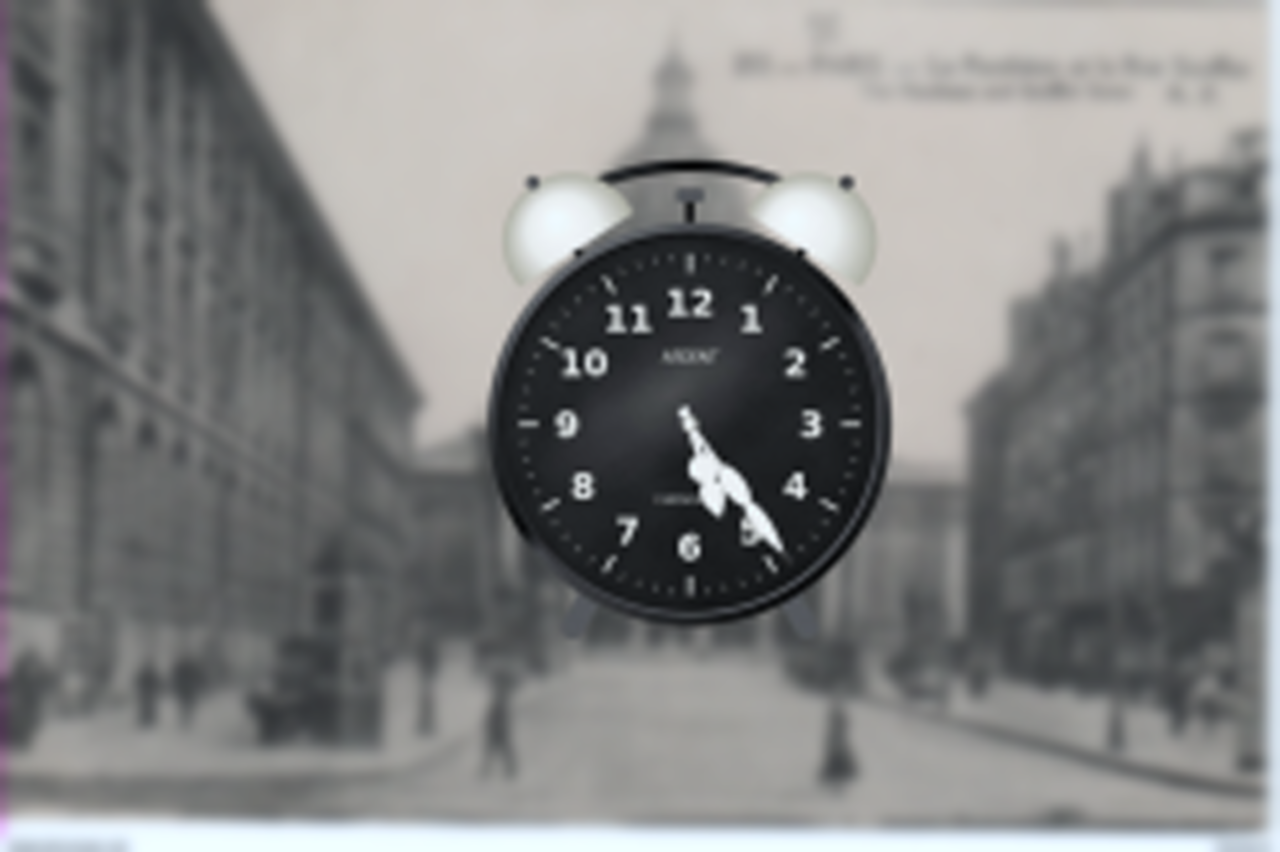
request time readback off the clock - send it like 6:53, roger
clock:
5:24
